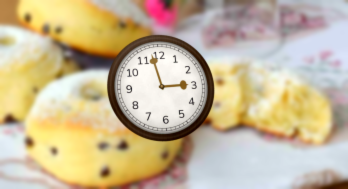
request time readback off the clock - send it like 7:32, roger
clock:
2:58
